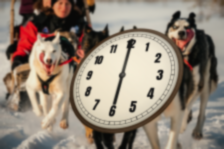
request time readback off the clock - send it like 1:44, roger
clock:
6:00
